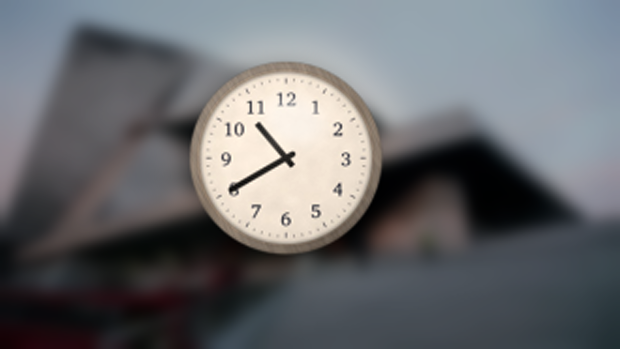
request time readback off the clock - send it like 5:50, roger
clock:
10:40
